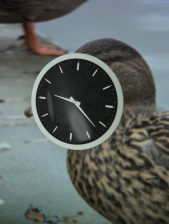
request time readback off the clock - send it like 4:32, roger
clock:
9:22
